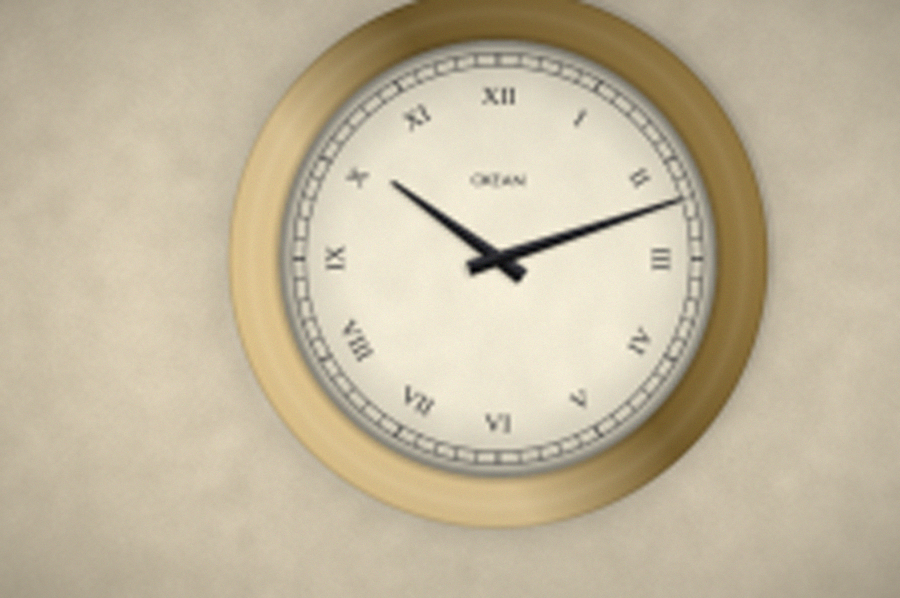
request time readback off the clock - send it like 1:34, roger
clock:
10:12
